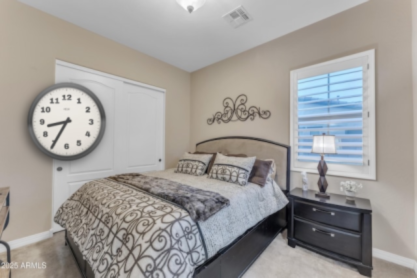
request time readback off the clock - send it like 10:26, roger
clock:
8:35
